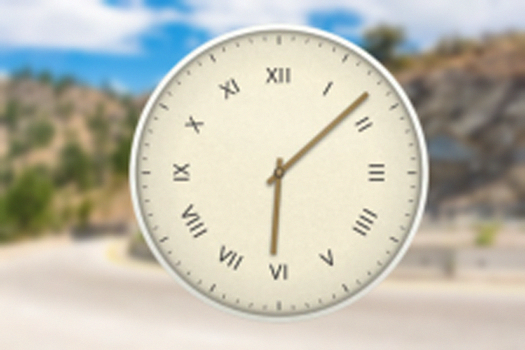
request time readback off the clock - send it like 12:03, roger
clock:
6:08
